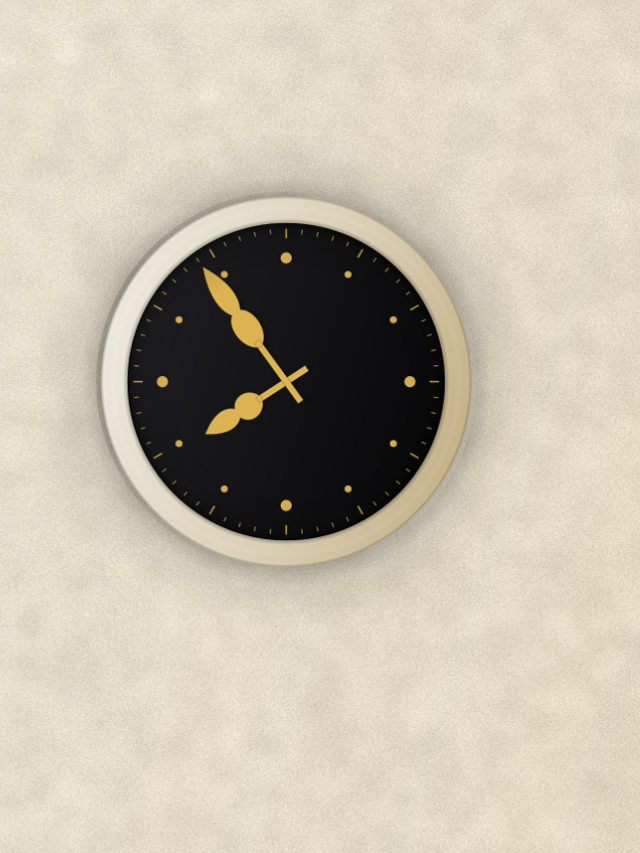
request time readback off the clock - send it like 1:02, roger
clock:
7:54
